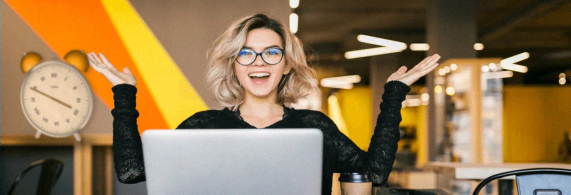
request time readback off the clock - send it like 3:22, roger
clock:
3:49
